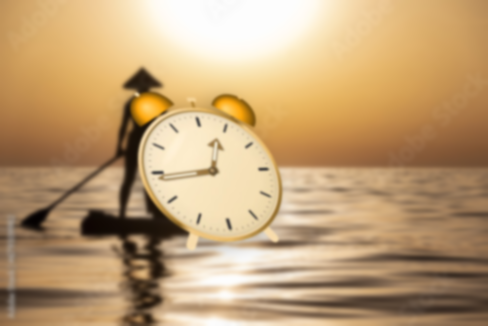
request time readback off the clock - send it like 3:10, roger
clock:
12:44
